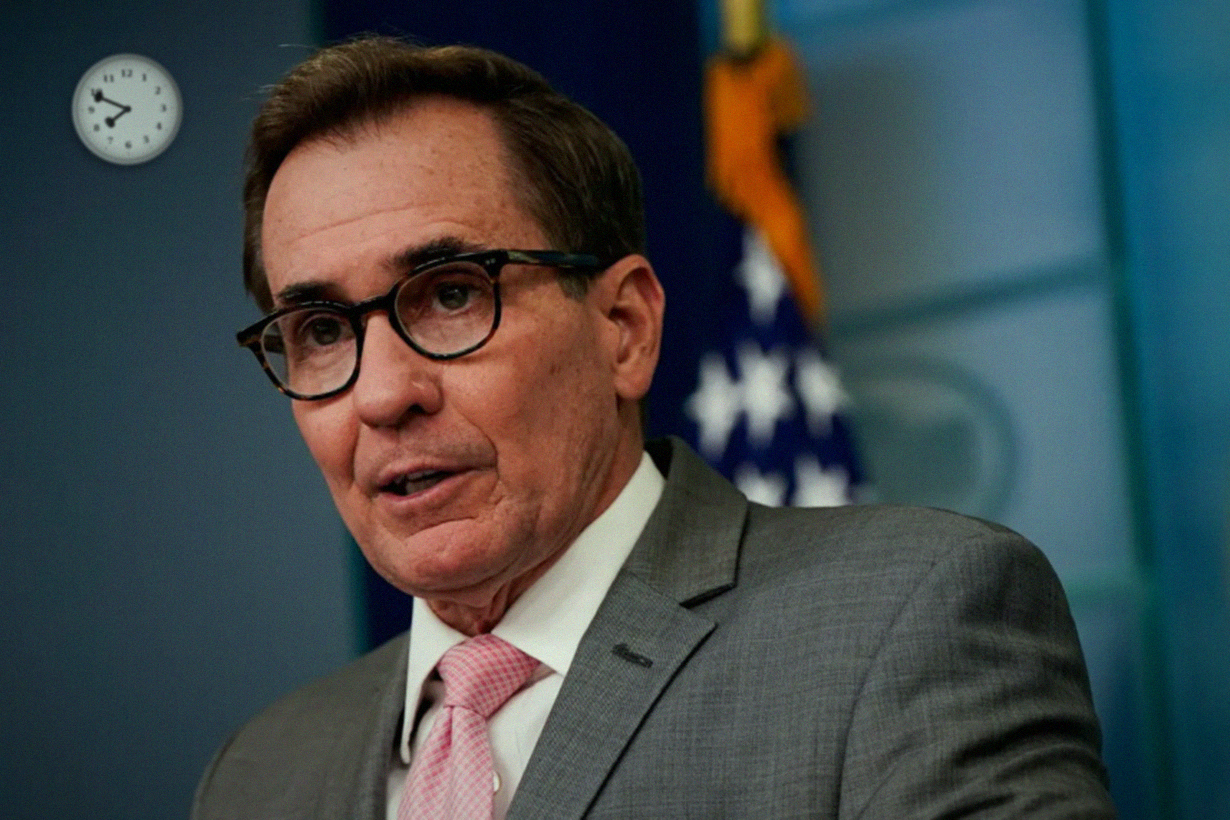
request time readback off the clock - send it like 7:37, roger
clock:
7:49
